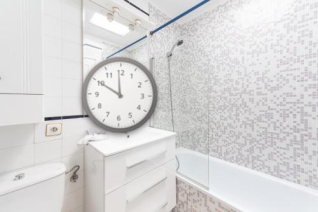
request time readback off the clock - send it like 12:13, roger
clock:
11:50
